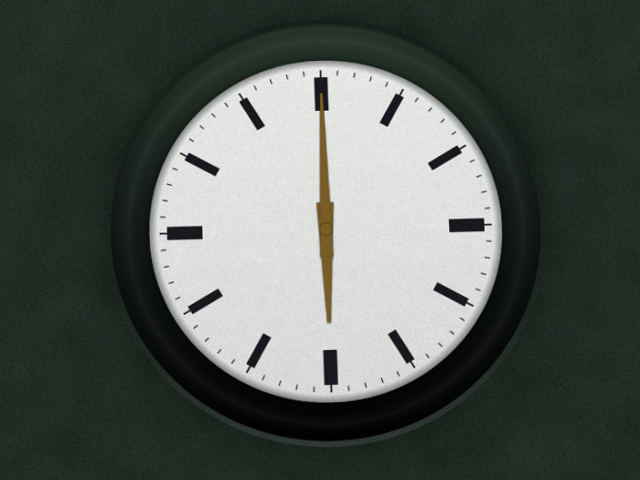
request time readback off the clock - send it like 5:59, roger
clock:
6:00
